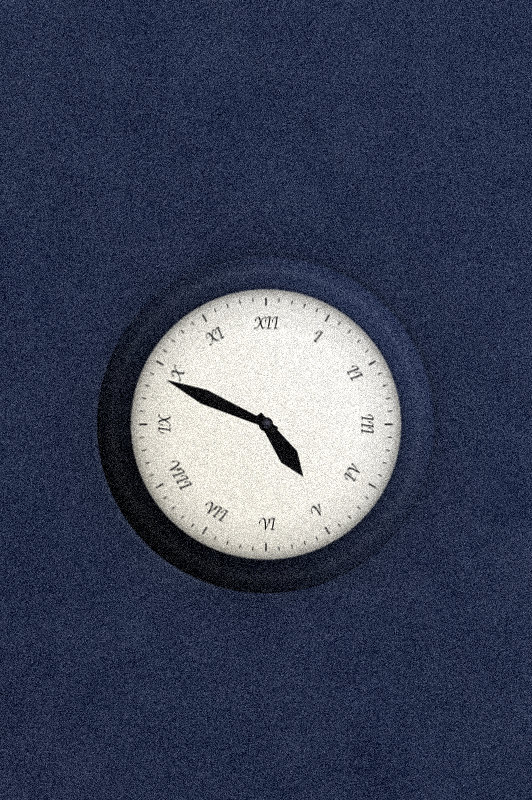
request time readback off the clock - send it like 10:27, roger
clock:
4:49
